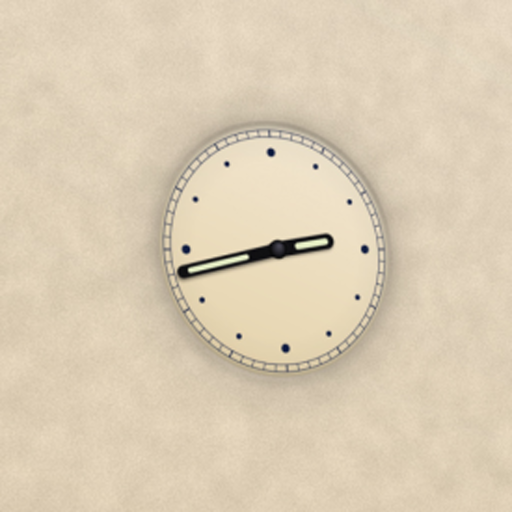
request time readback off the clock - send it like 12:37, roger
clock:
2:43
